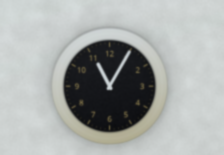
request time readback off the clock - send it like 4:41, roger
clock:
11:05
